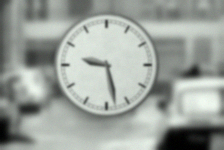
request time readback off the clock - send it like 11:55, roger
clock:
9:28
